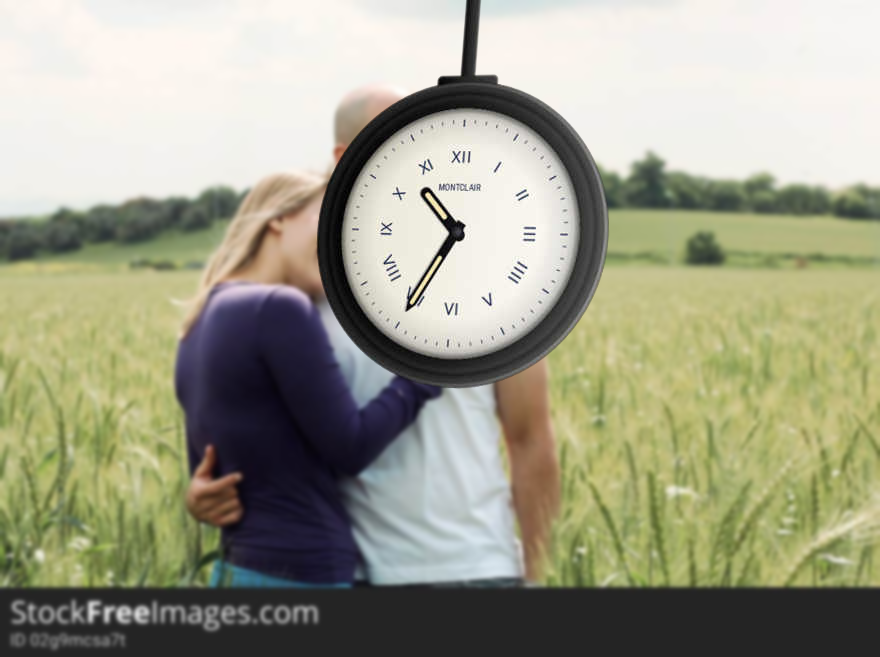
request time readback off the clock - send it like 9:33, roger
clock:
10:35
